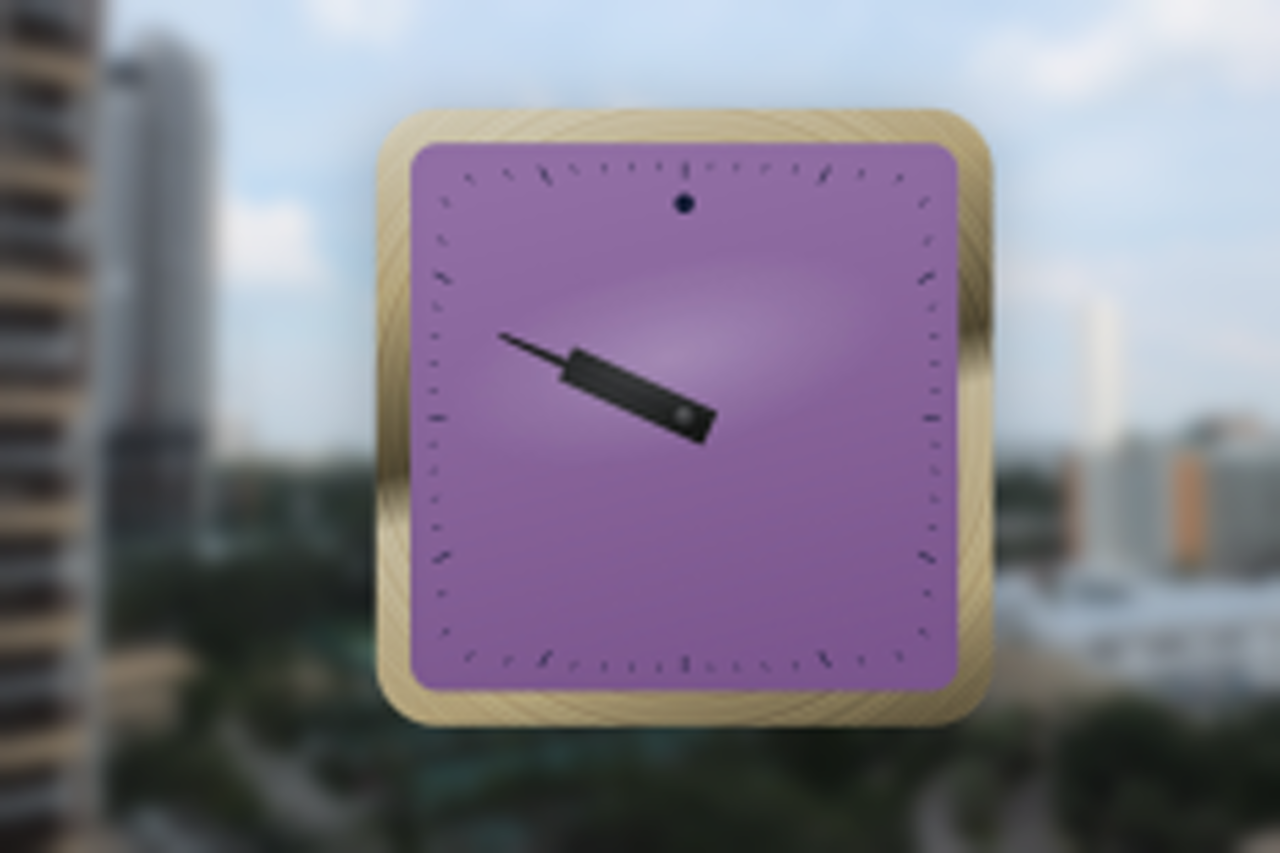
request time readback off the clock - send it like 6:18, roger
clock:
9:49
